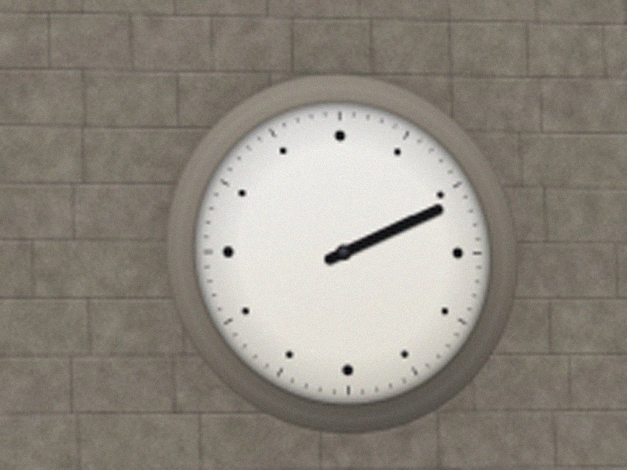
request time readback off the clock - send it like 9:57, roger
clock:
2:11
